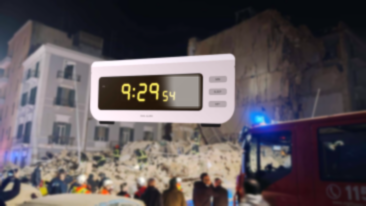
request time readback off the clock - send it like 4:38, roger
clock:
9:29
